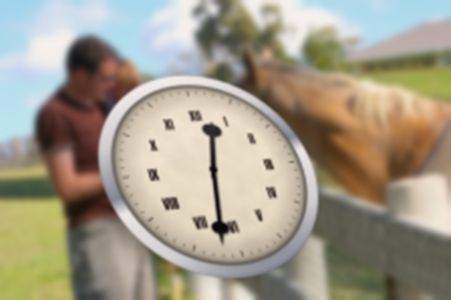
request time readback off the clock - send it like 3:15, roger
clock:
12:32
